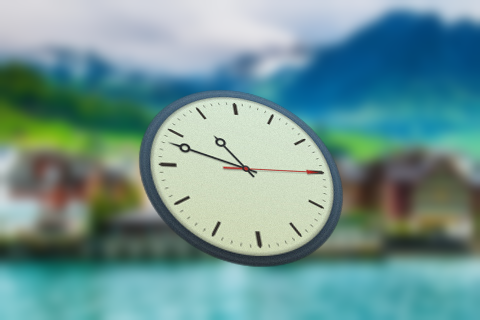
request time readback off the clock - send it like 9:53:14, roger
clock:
10:48:15
